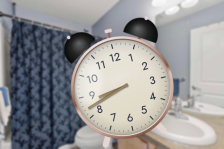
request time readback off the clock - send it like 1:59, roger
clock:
8:42
